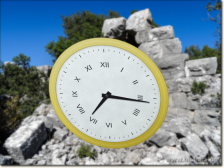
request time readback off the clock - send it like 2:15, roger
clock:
7:16
